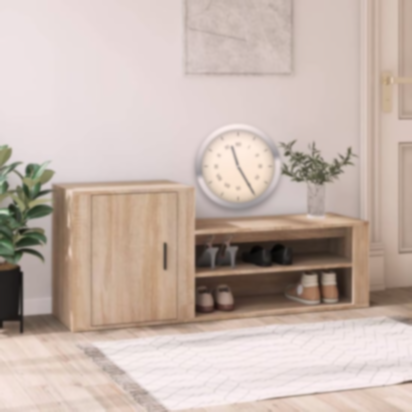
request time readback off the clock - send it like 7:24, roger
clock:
11:25
